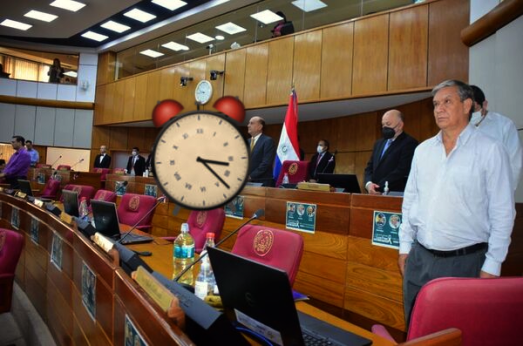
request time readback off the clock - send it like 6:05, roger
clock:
3:23
